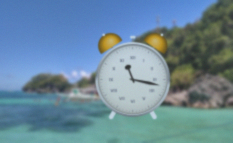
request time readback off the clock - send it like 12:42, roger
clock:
11:17
